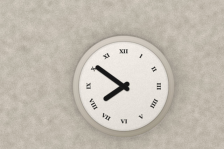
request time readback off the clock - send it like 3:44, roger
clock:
7:51
